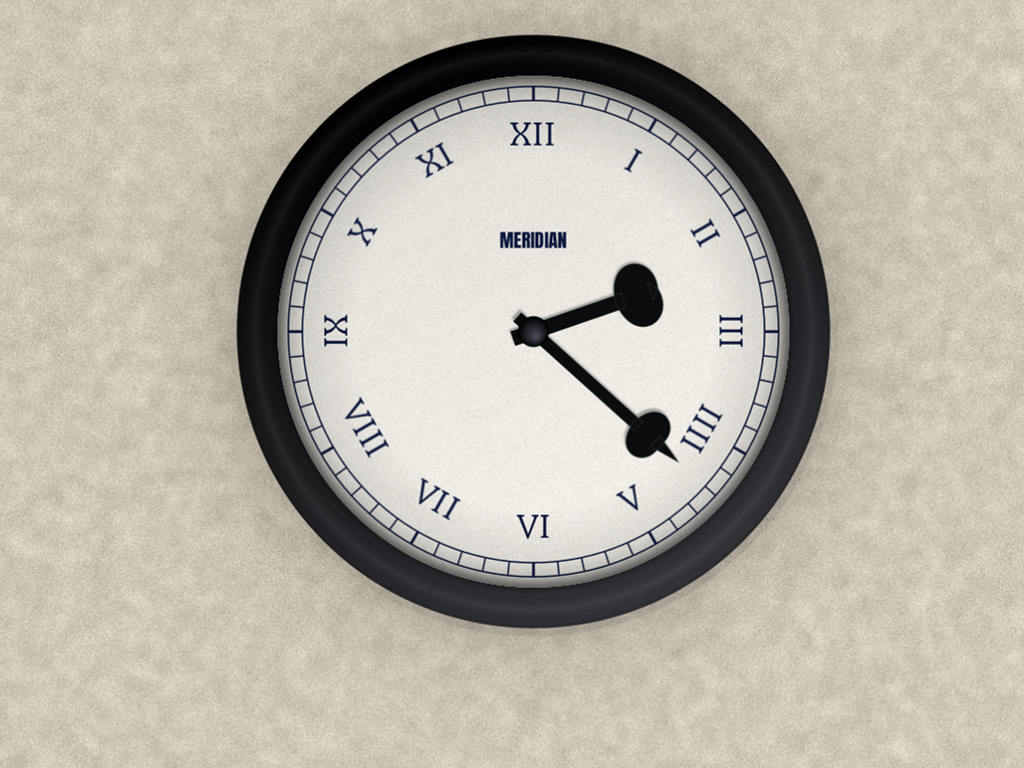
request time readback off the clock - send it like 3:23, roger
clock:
2:22
